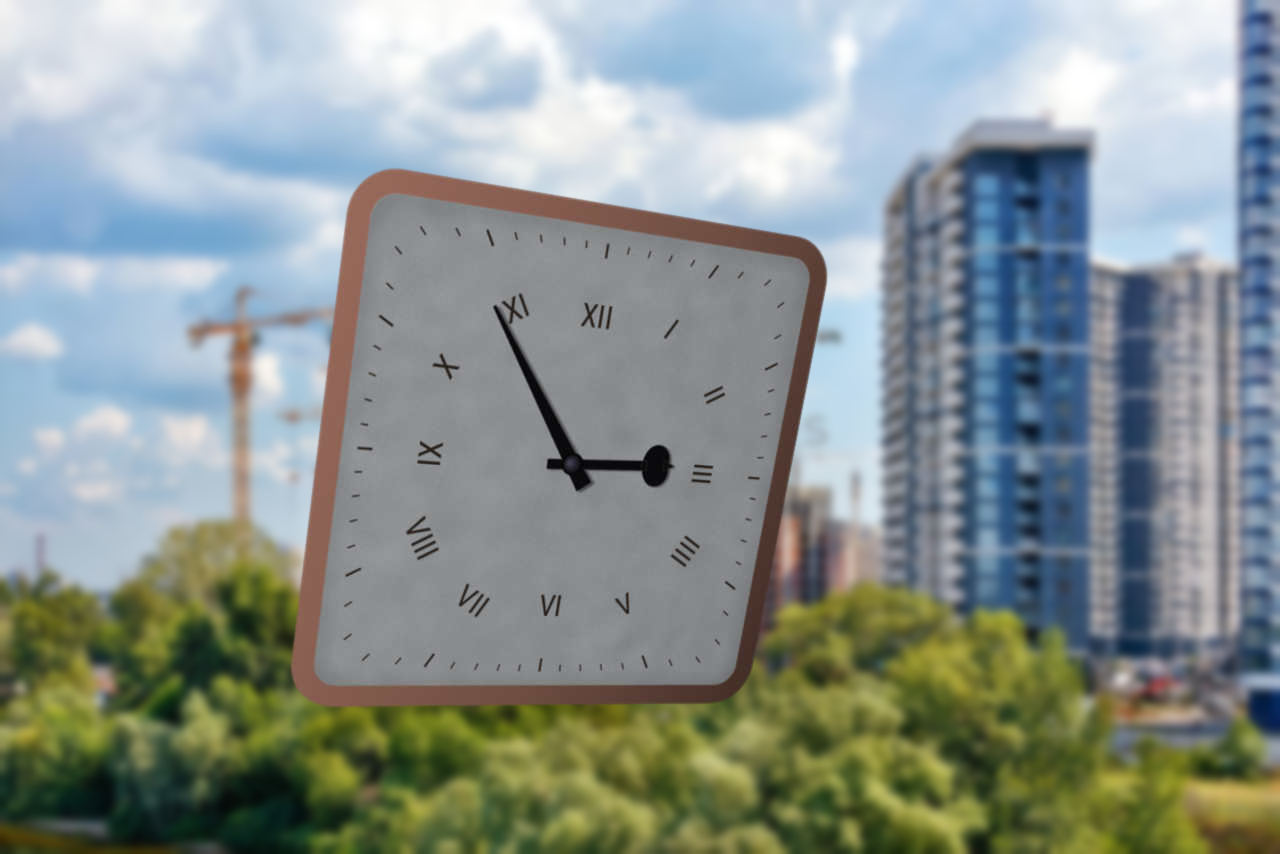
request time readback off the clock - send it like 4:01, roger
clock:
2:54
